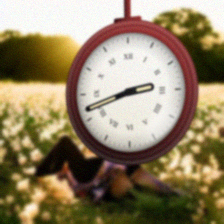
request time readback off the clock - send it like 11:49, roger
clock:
2:42
